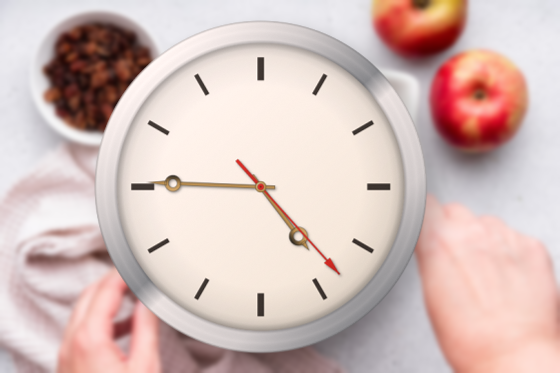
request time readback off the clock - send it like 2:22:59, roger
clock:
4:45:23
